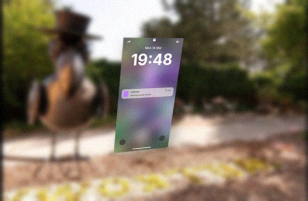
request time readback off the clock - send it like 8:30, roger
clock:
19:48
